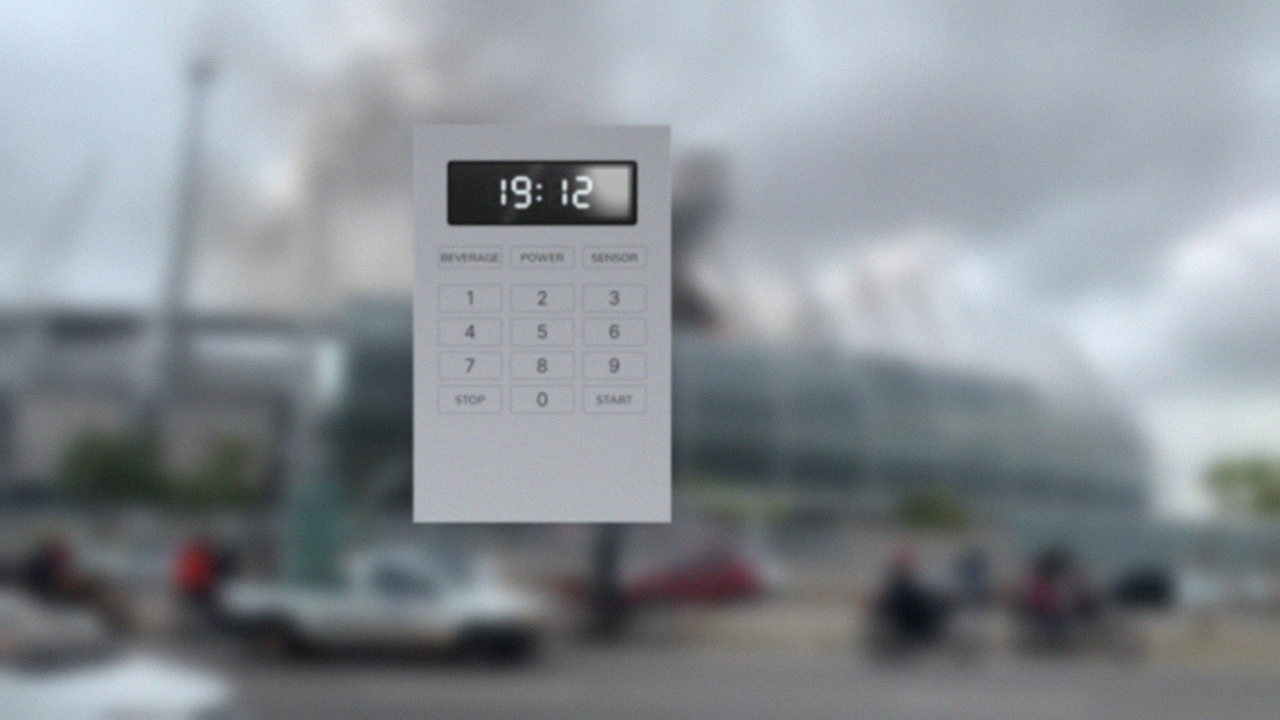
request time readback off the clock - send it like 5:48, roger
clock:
19:12
